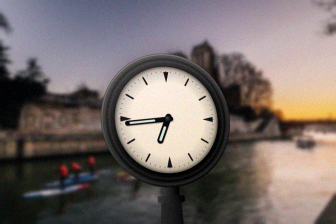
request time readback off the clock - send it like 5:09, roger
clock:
6:44
